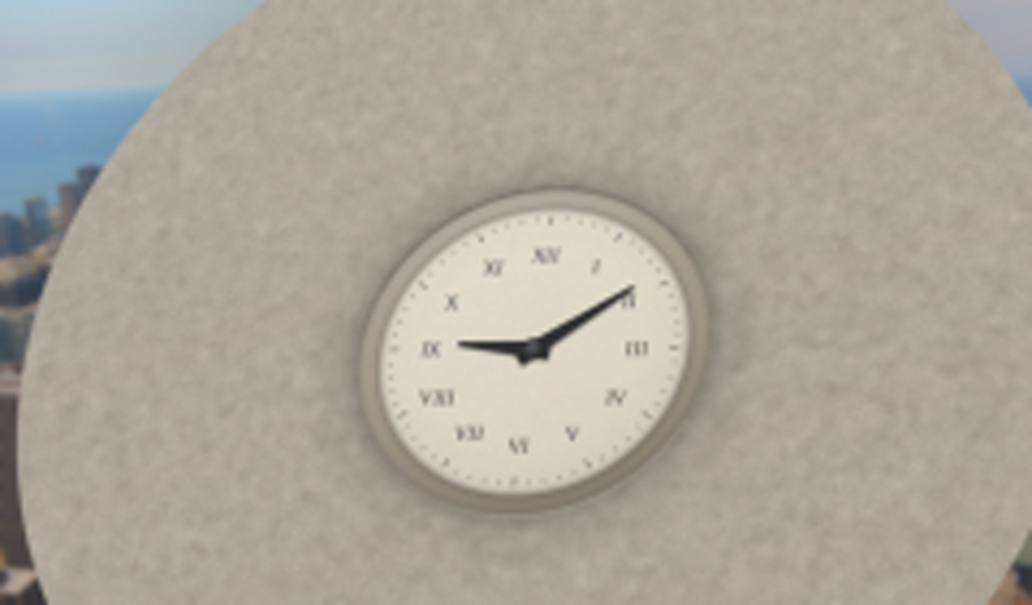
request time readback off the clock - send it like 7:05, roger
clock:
9:09
